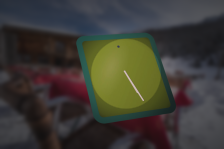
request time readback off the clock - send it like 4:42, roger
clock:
5:27
